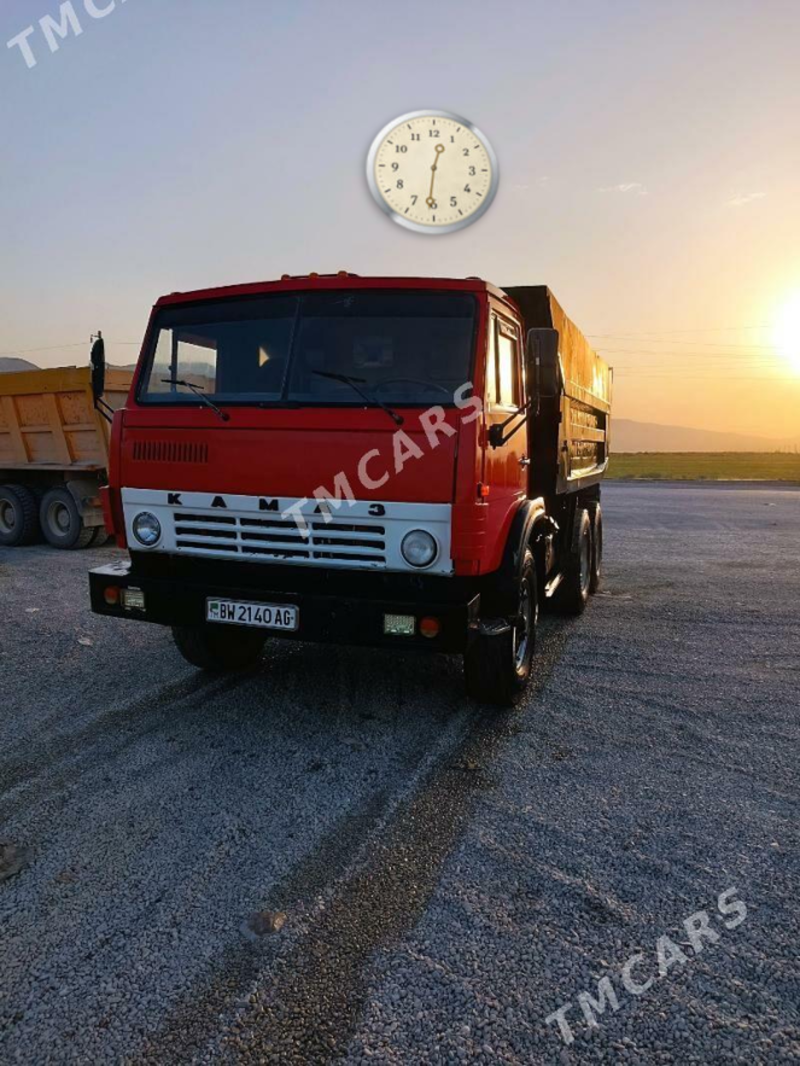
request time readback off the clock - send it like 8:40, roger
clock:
12:31
